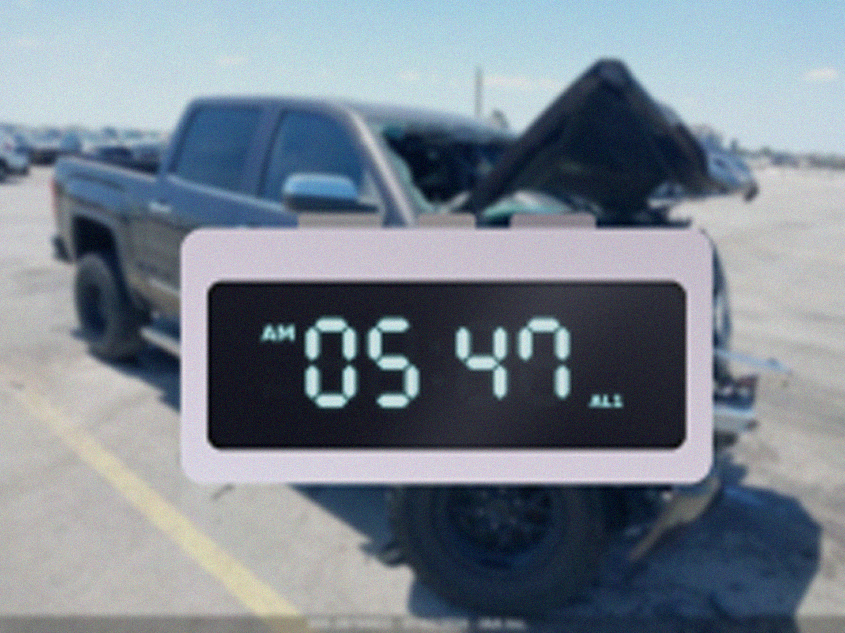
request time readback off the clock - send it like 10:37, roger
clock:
5:47
